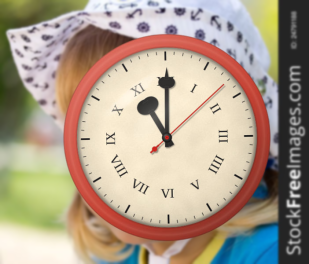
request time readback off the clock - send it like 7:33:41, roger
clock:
11:00:08
